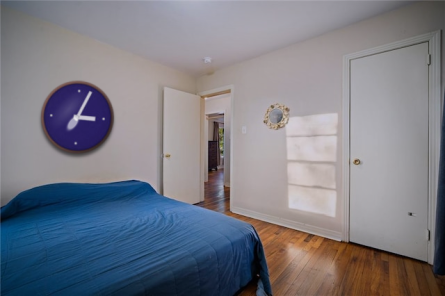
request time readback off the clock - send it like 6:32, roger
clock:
3:04
